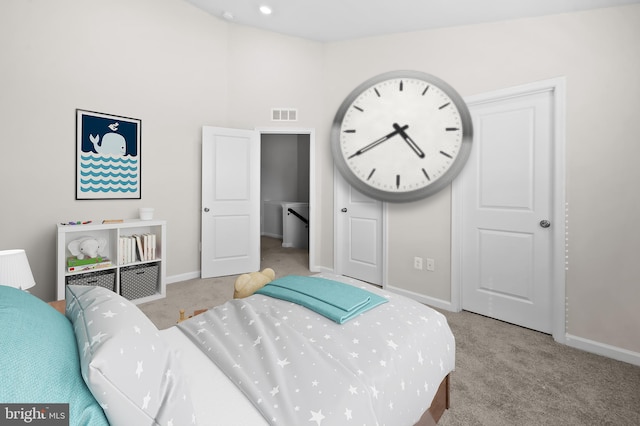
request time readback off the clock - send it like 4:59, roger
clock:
4:40
